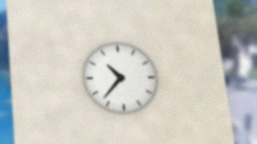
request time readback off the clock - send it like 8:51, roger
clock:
10:37
